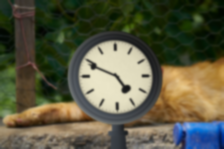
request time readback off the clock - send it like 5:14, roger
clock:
4:49
